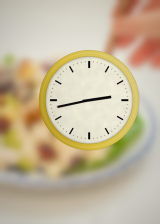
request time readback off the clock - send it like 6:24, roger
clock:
2:43
